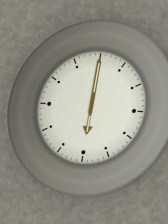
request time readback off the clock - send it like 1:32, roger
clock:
6:00
